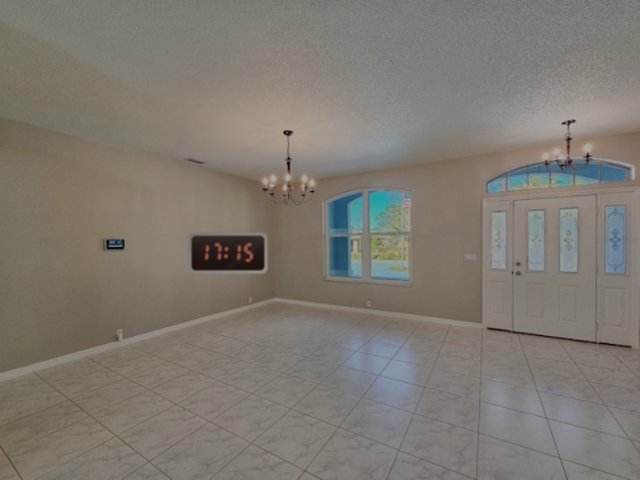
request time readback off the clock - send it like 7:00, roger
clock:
17:15
